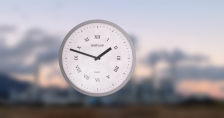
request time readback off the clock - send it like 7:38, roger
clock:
1:48
